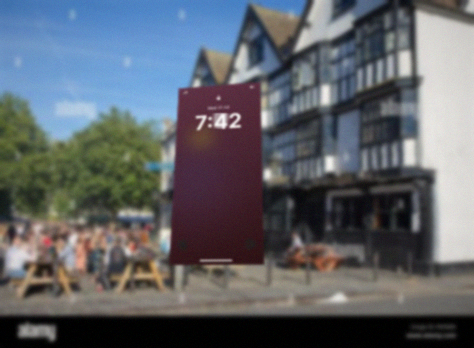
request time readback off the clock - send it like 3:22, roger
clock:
7:42
